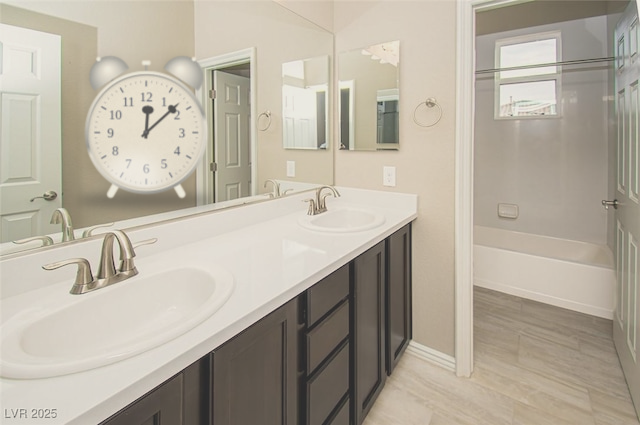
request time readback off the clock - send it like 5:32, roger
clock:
12:08
